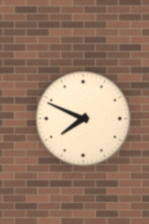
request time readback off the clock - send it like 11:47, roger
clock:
7:49
